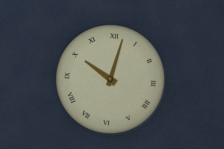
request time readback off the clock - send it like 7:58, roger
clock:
10:02
